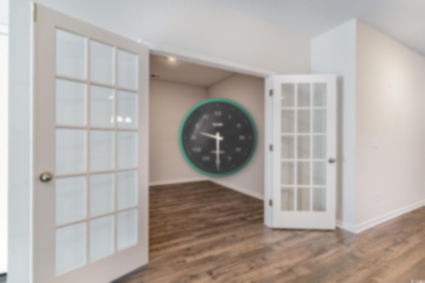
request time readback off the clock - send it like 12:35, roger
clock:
9:30
